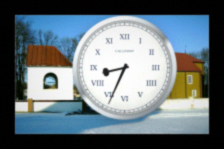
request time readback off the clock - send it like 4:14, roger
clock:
8:34
